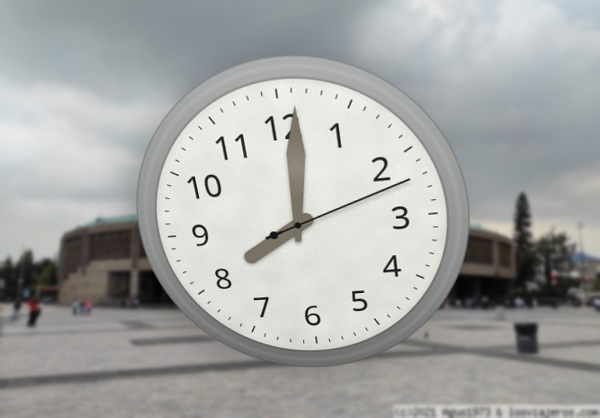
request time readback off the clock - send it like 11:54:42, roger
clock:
8:01:12
